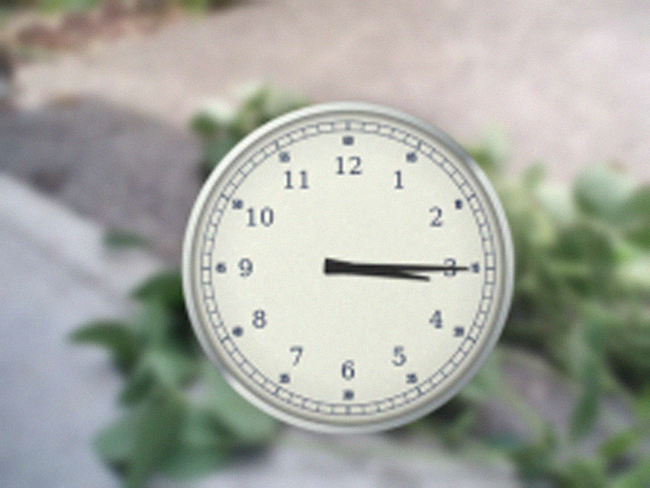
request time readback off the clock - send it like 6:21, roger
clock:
3:15
